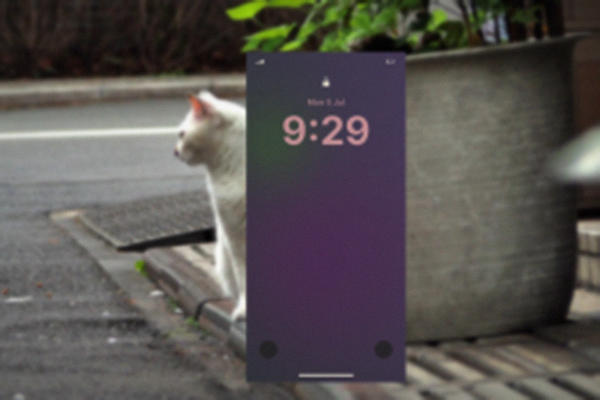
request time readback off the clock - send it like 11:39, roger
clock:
9:29
